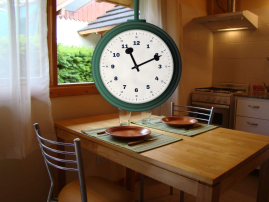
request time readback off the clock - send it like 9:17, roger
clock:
11:11
